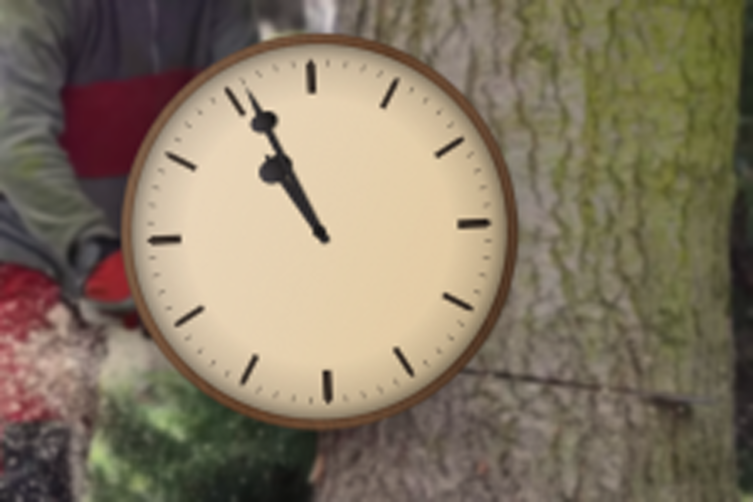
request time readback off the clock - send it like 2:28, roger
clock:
10:56
